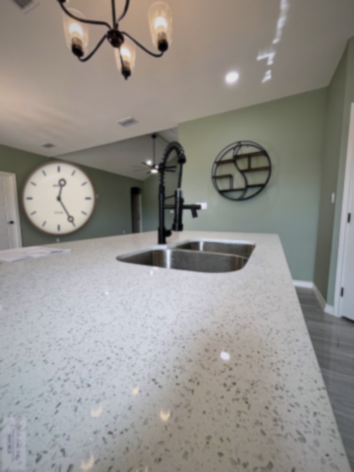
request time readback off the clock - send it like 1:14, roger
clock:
12:25
